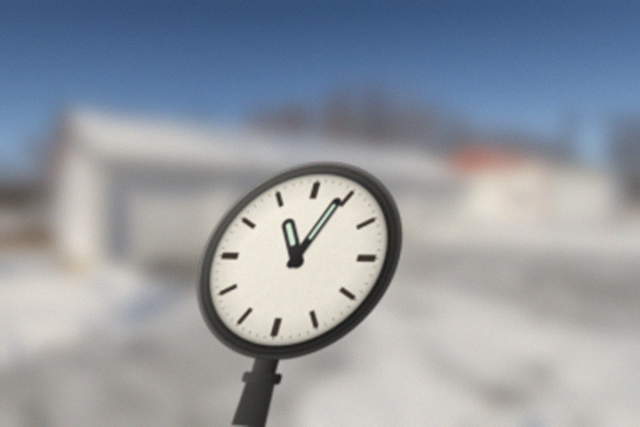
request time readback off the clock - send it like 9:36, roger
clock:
11:04
